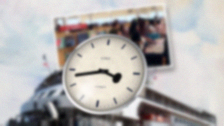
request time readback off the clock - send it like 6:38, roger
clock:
3:43
